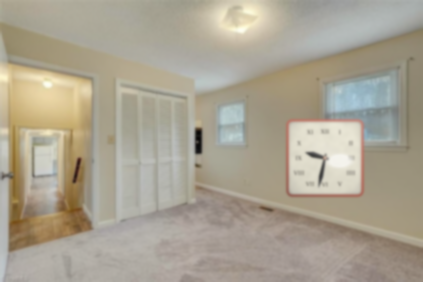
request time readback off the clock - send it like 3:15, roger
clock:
9:32
